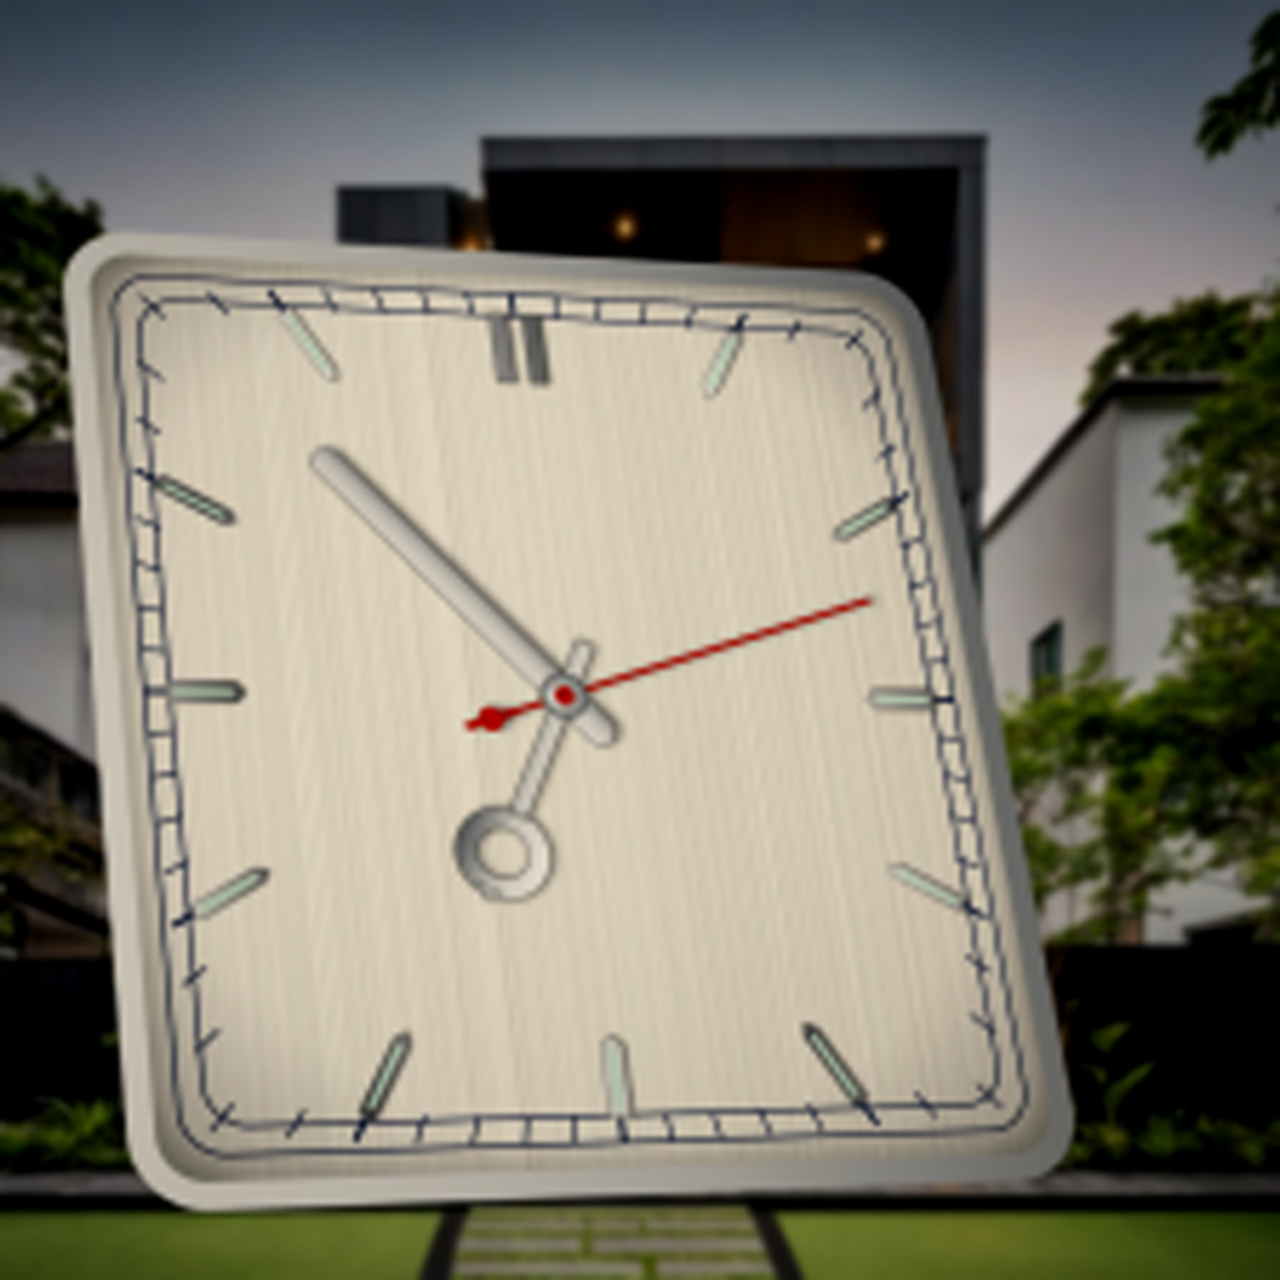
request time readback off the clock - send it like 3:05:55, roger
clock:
6:53:12
